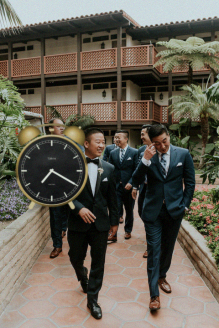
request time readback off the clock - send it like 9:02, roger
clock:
7:20
